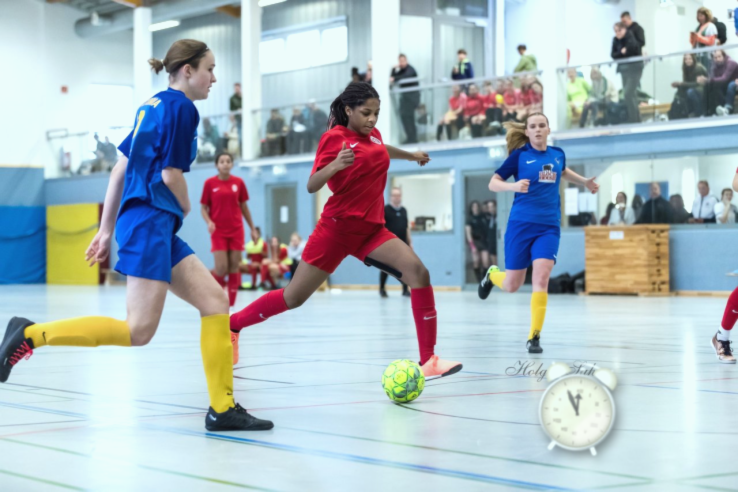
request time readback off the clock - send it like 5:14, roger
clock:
11:55
